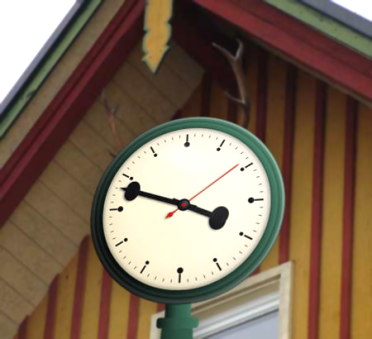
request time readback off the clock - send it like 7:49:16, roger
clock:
3:48:09
